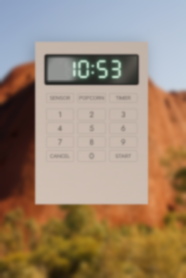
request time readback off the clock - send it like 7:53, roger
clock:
10:53
